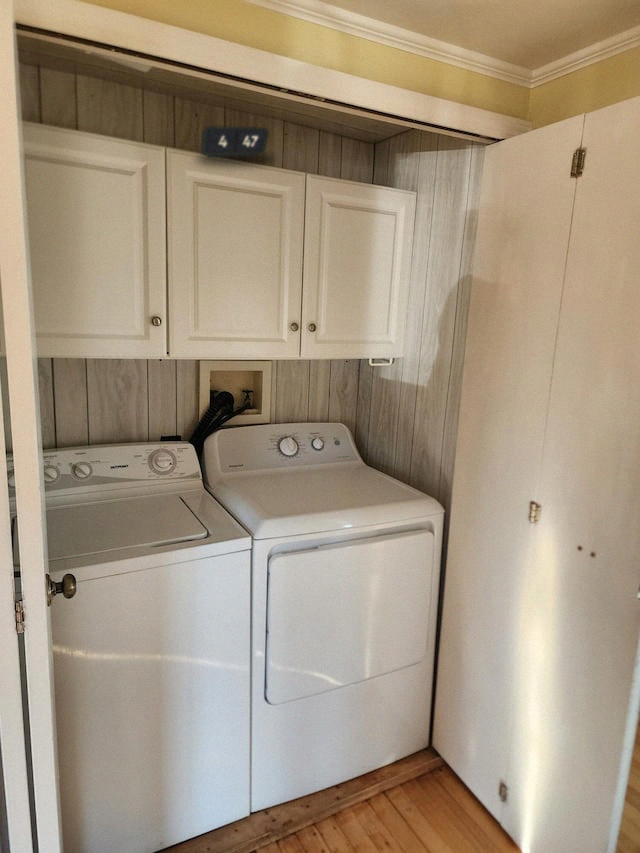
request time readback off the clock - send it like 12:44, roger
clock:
4:47
